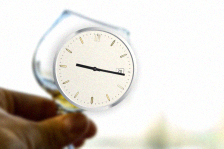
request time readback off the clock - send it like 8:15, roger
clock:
9:16
